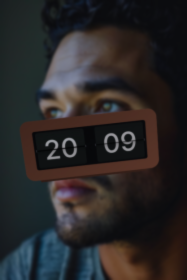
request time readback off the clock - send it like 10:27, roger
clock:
20:09
